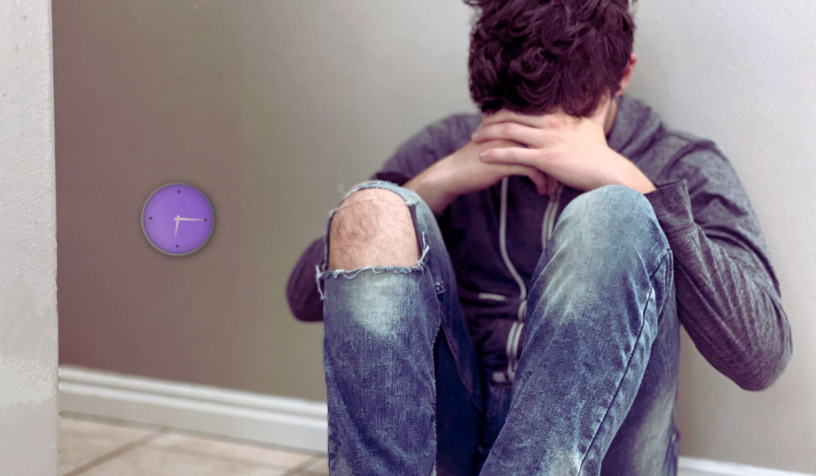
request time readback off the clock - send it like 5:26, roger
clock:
6:15
